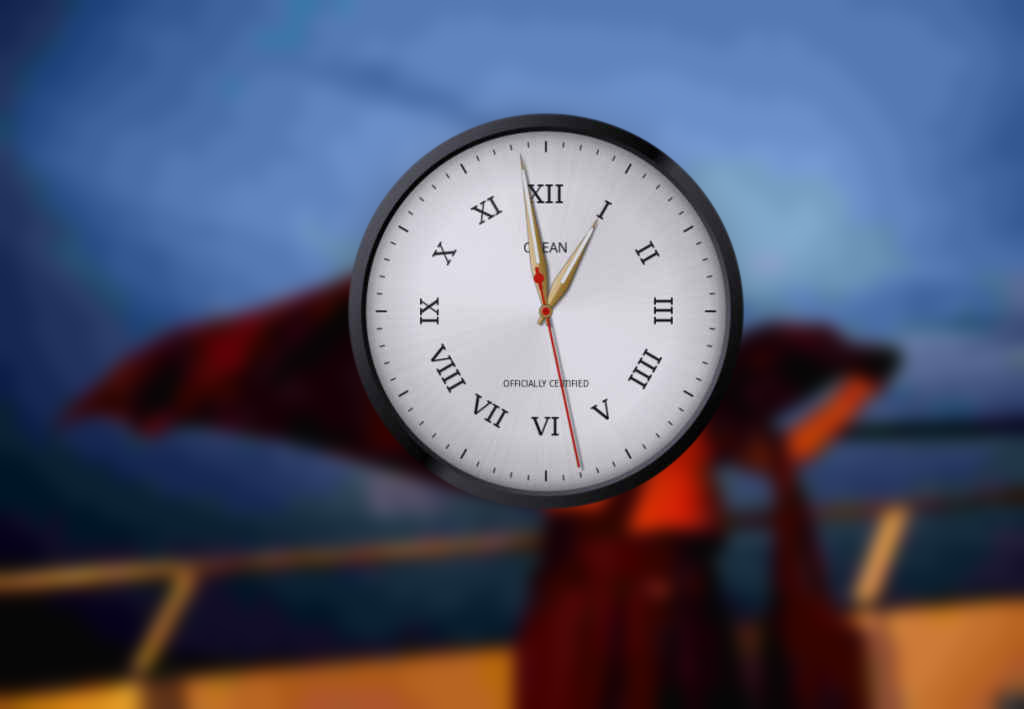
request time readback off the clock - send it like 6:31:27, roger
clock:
12:58:28
